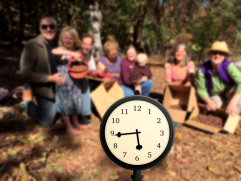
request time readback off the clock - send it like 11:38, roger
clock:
5:44
